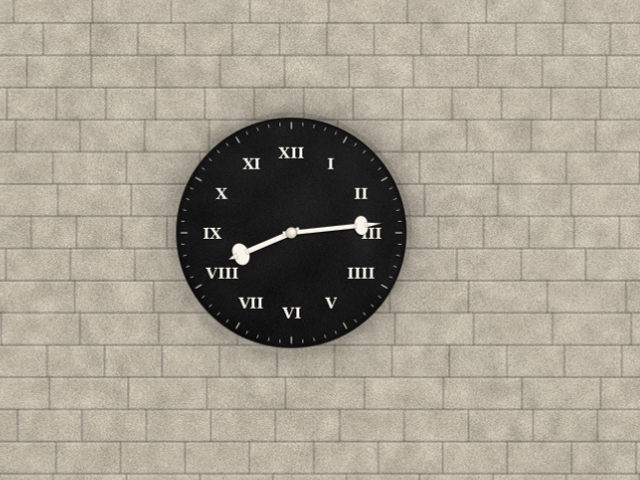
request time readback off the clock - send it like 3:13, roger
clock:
8:14
